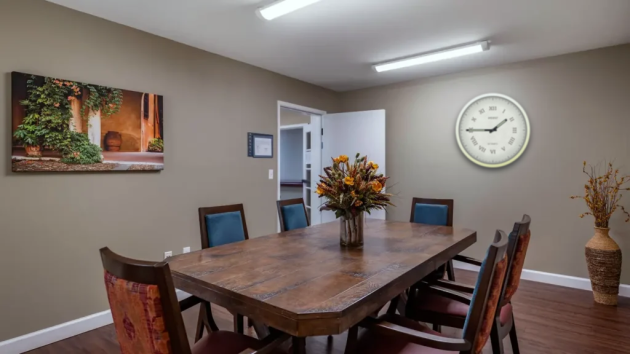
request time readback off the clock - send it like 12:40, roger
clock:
1:45
